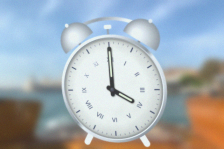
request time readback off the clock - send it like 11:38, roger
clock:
4:00
